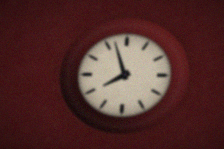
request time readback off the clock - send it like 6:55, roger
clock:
7:57
